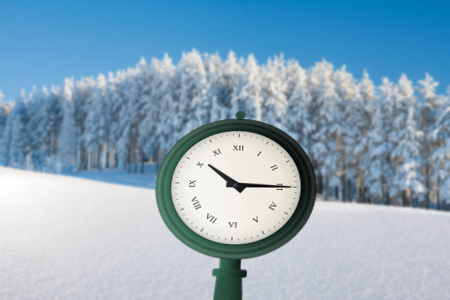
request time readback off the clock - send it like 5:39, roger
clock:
10:15
